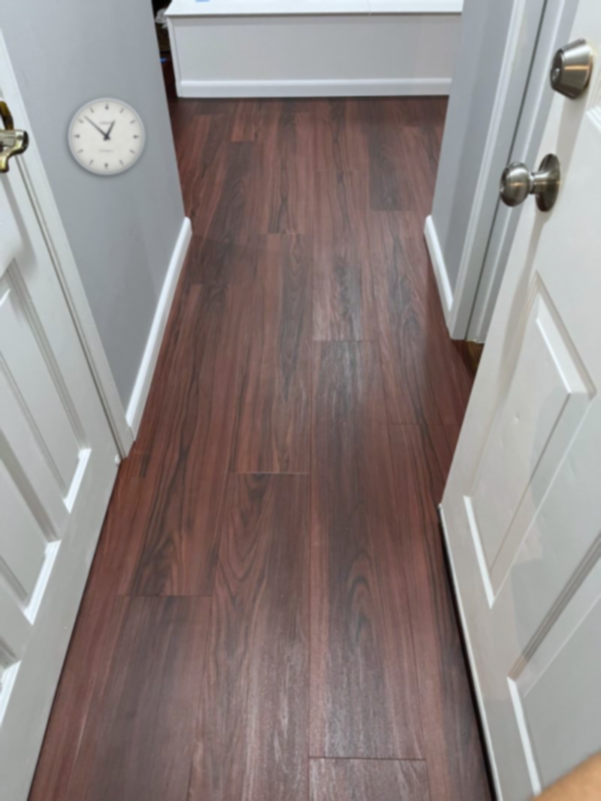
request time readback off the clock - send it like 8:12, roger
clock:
12:52
